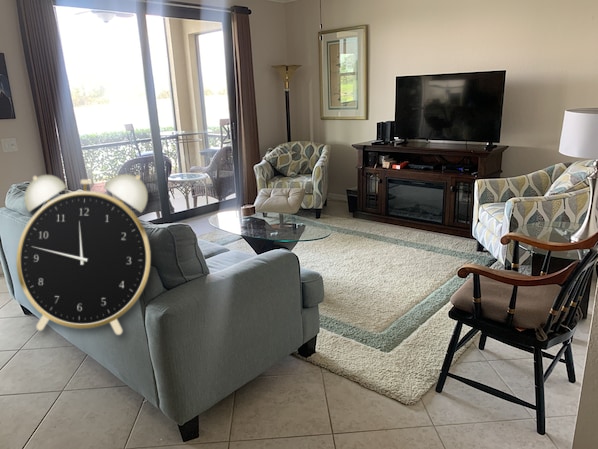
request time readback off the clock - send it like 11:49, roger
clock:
11:47
